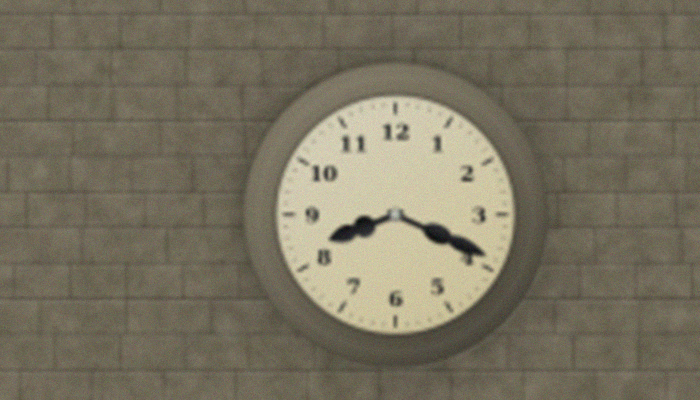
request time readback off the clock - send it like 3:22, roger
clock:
8:19
